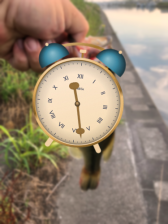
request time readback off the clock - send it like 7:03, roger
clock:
11:28
